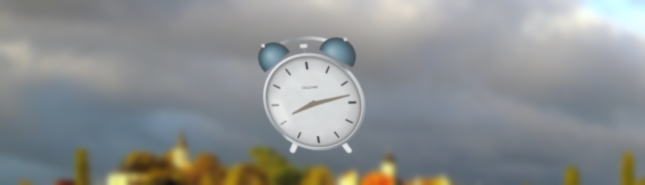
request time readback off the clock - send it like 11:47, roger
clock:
8:13
